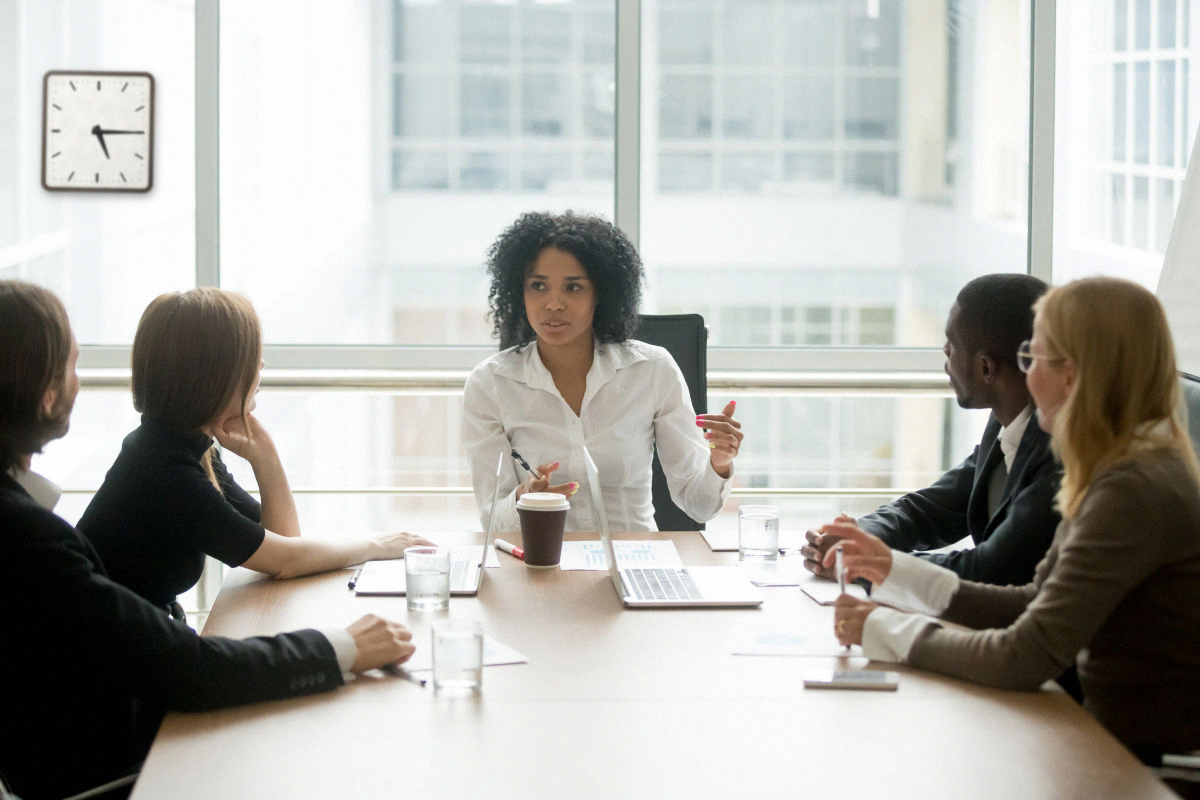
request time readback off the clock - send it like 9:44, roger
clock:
5:15
